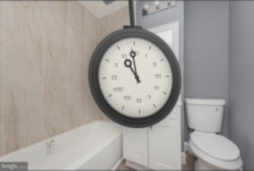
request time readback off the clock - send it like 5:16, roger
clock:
10:59
